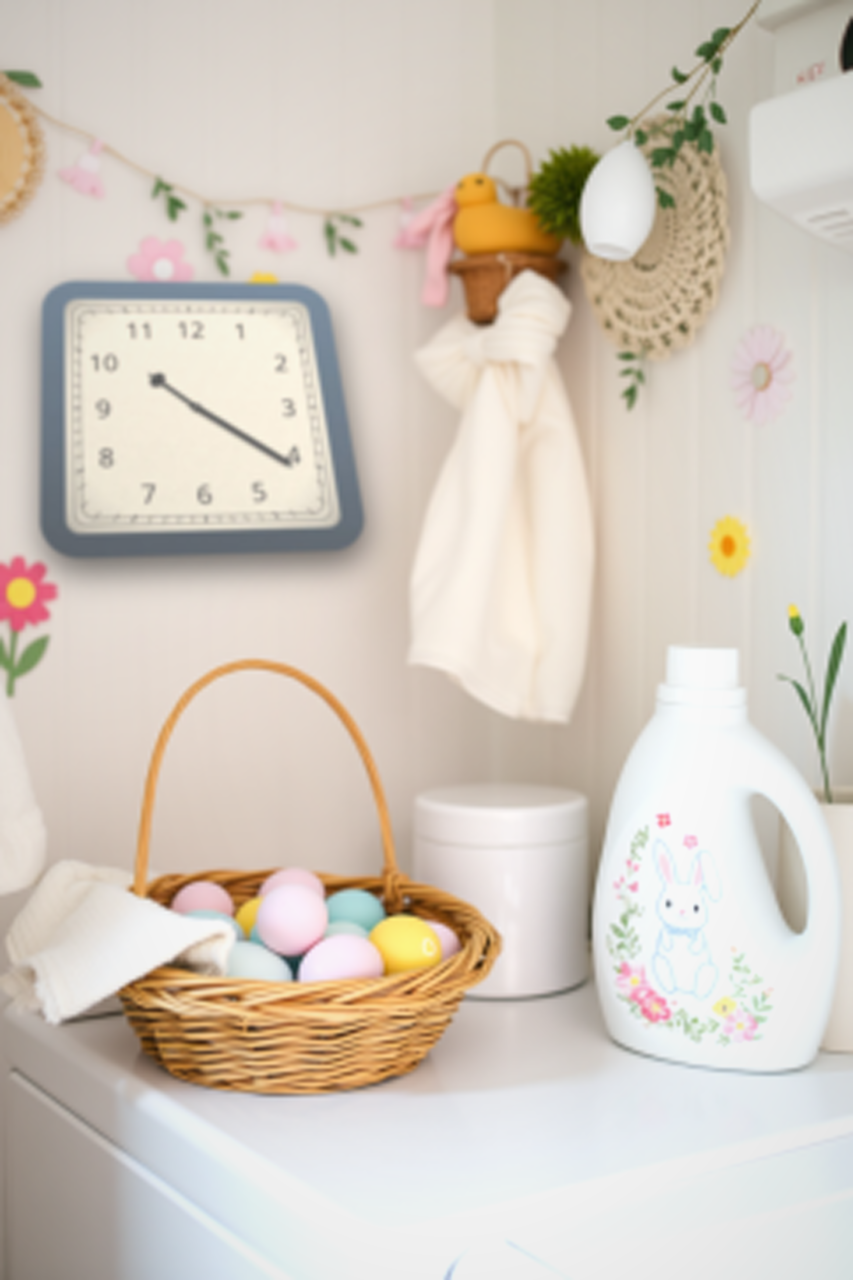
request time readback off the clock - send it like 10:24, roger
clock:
10:21
